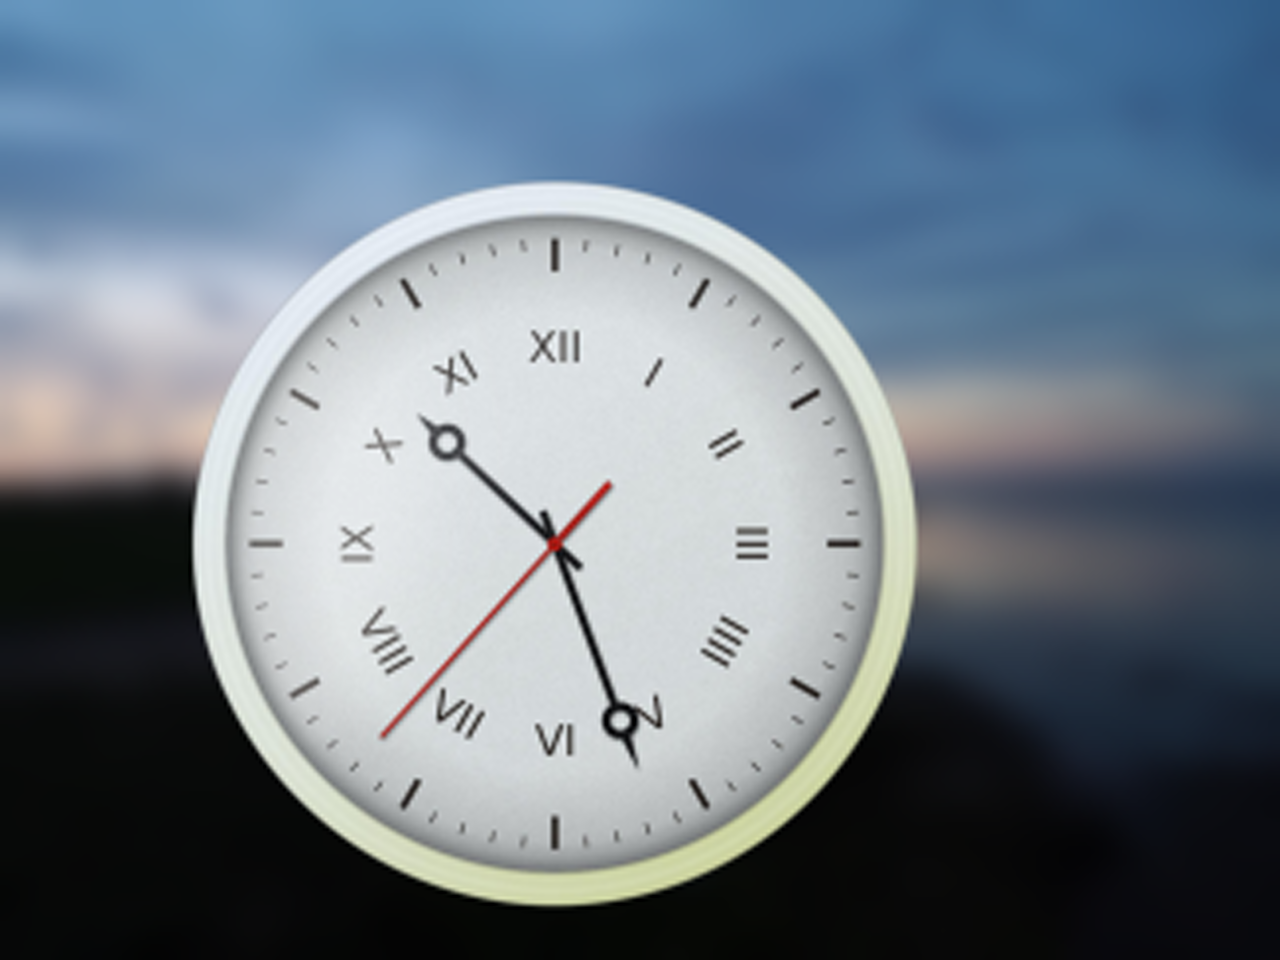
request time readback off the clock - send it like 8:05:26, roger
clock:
10:26:37
